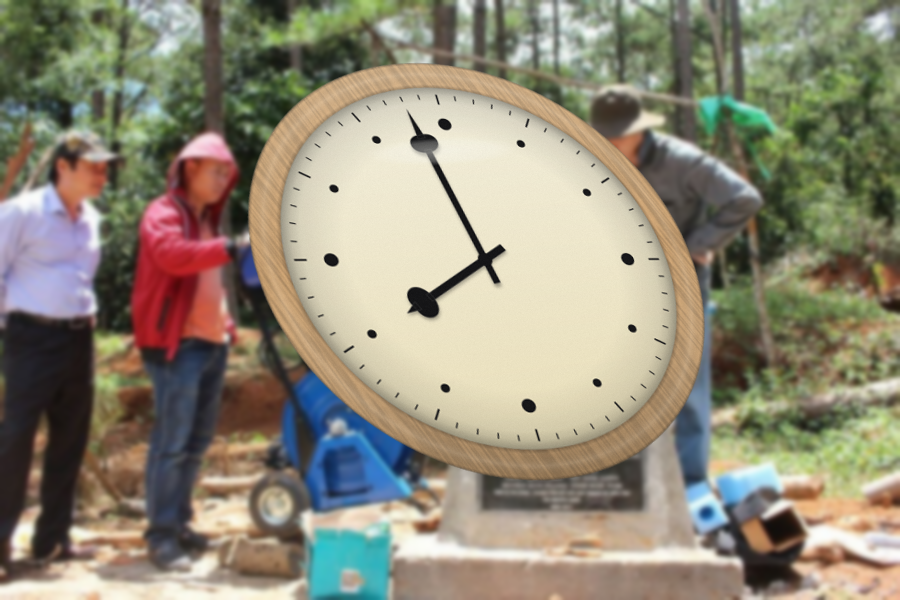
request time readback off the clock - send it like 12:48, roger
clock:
7:58
